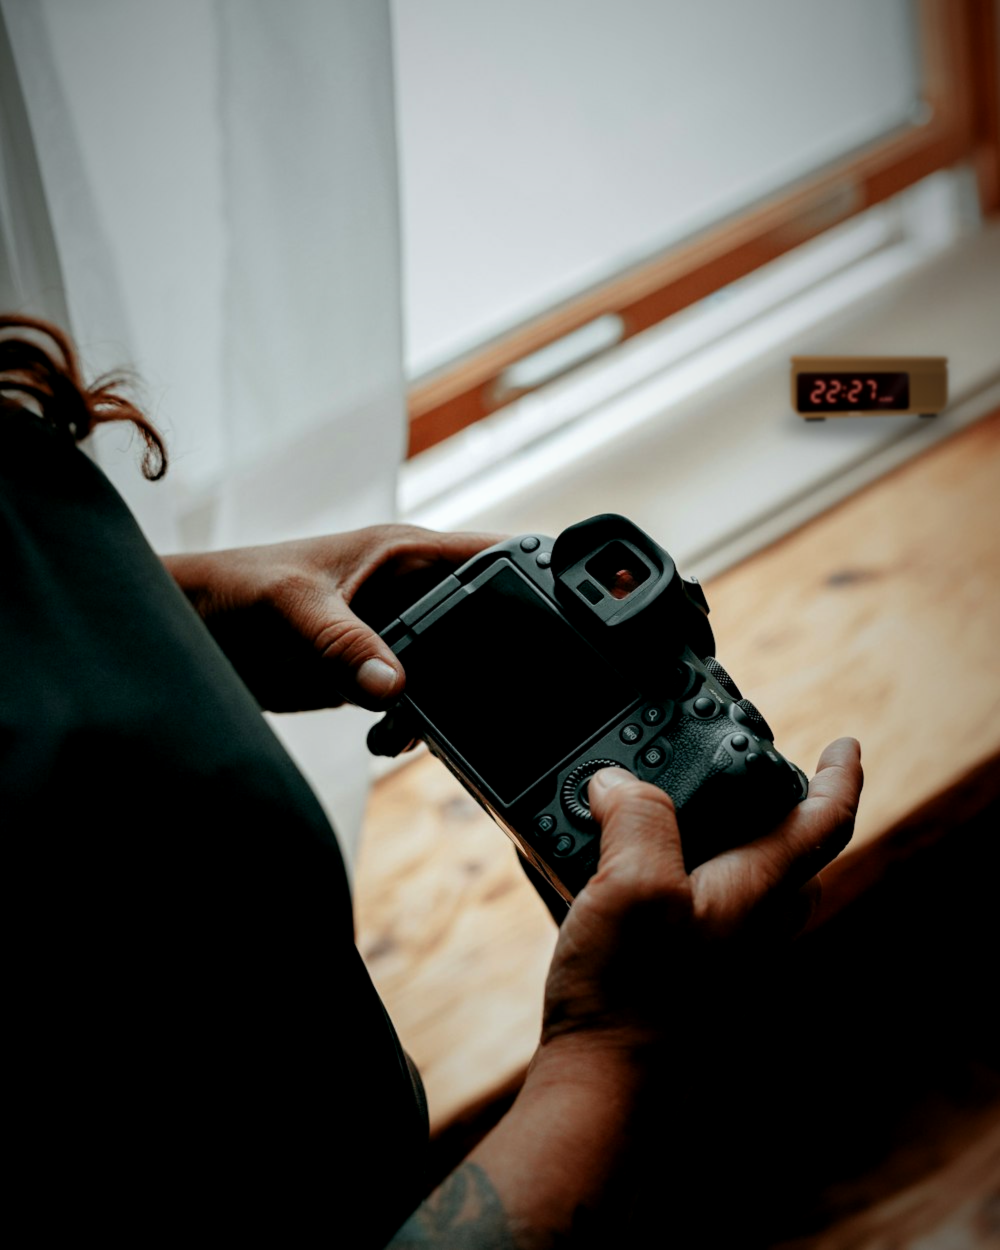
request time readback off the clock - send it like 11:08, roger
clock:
22:27
